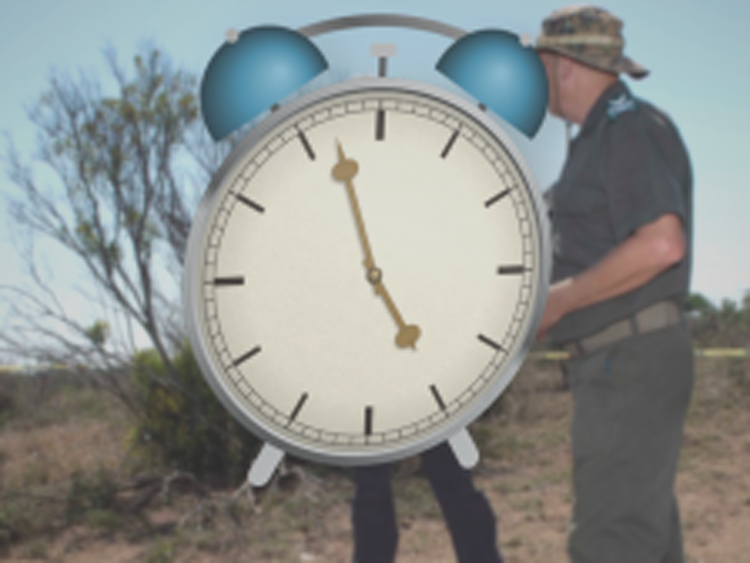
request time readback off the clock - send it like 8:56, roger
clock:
4:57
